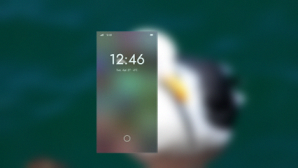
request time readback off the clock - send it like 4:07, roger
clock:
12:46
